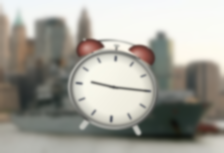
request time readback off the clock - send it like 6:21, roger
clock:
9:15
